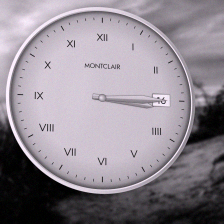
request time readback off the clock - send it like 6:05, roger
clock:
3:15
